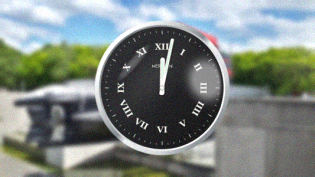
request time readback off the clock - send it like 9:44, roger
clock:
12:02
